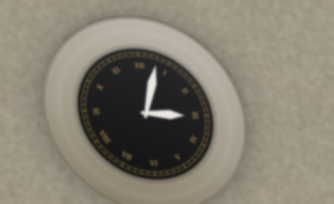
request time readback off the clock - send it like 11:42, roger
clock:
3:03
